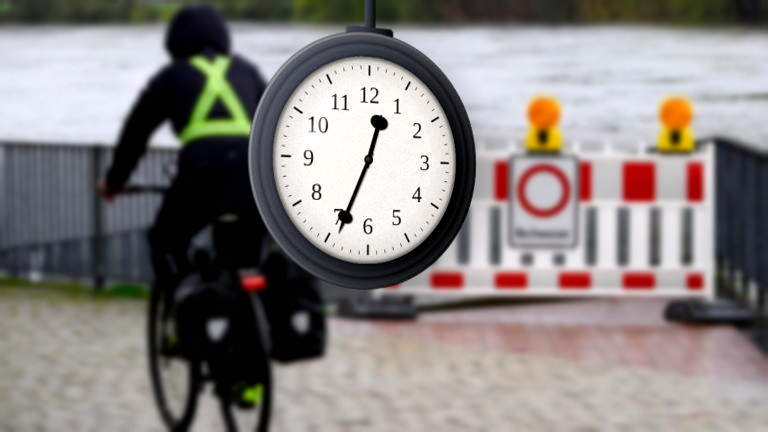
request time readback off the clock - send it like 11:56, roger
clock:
12:34
